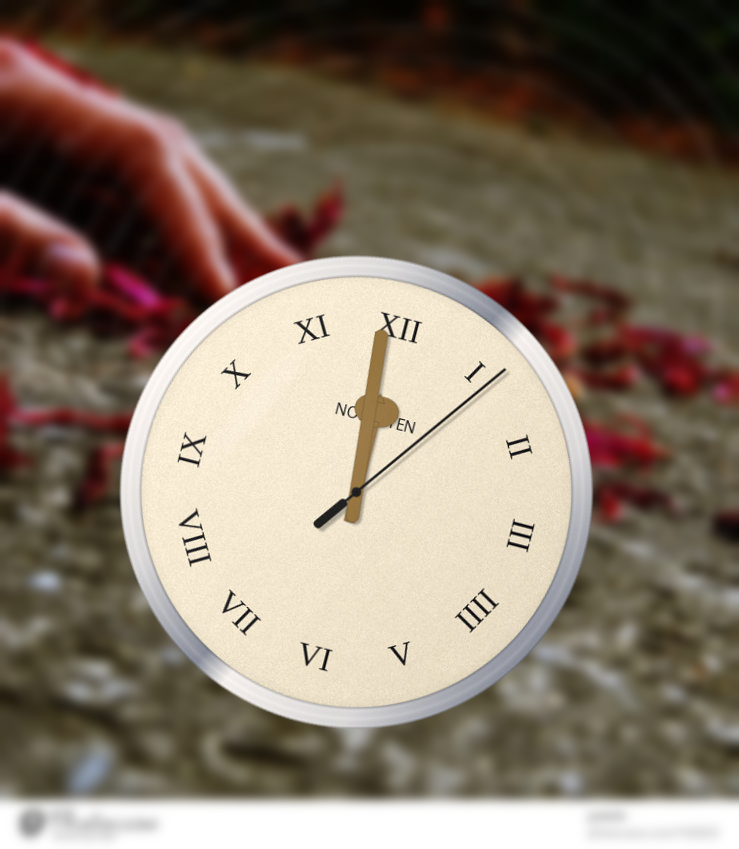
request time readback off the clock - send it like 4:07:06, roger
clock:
11:59:06
